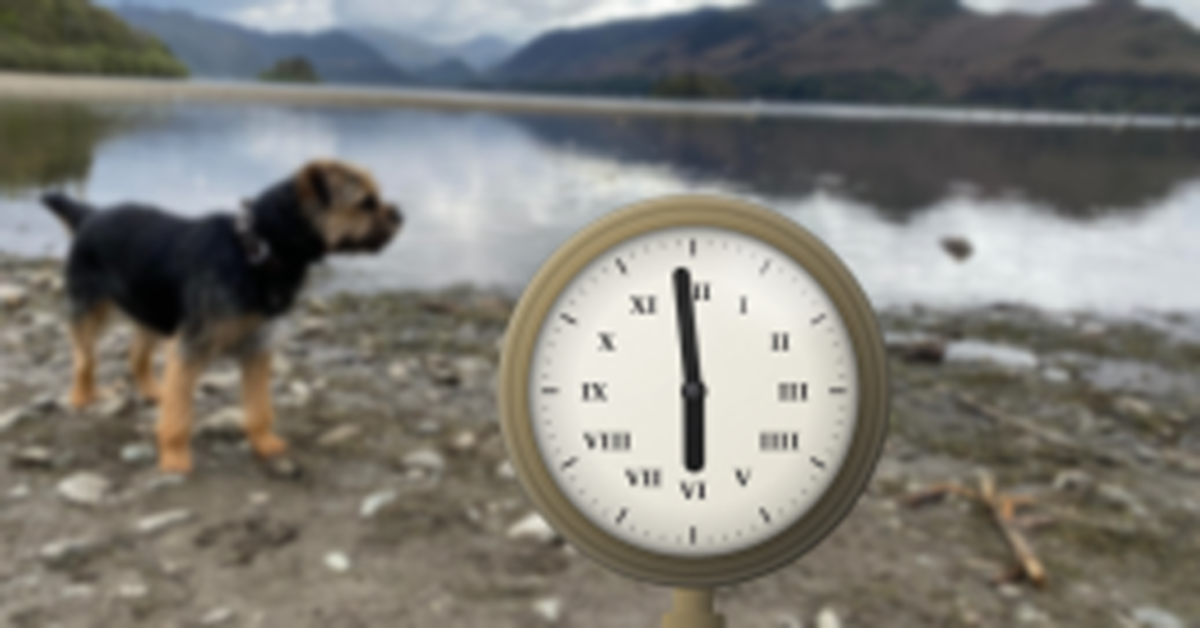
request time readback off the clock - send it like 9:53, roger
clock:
5:59
